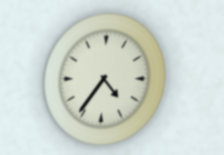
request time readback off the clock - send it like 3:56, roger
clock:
4:36
